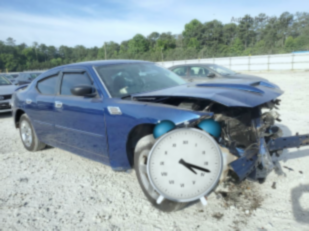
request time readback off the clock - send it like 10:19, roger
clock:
4:18
